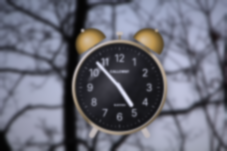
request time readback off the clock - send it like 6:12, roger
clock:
4:53
